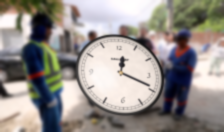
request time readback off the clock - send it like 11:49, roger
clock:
12:19
